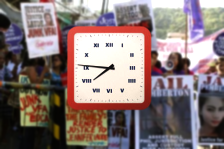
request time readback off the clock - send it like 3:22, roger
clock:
7:46
